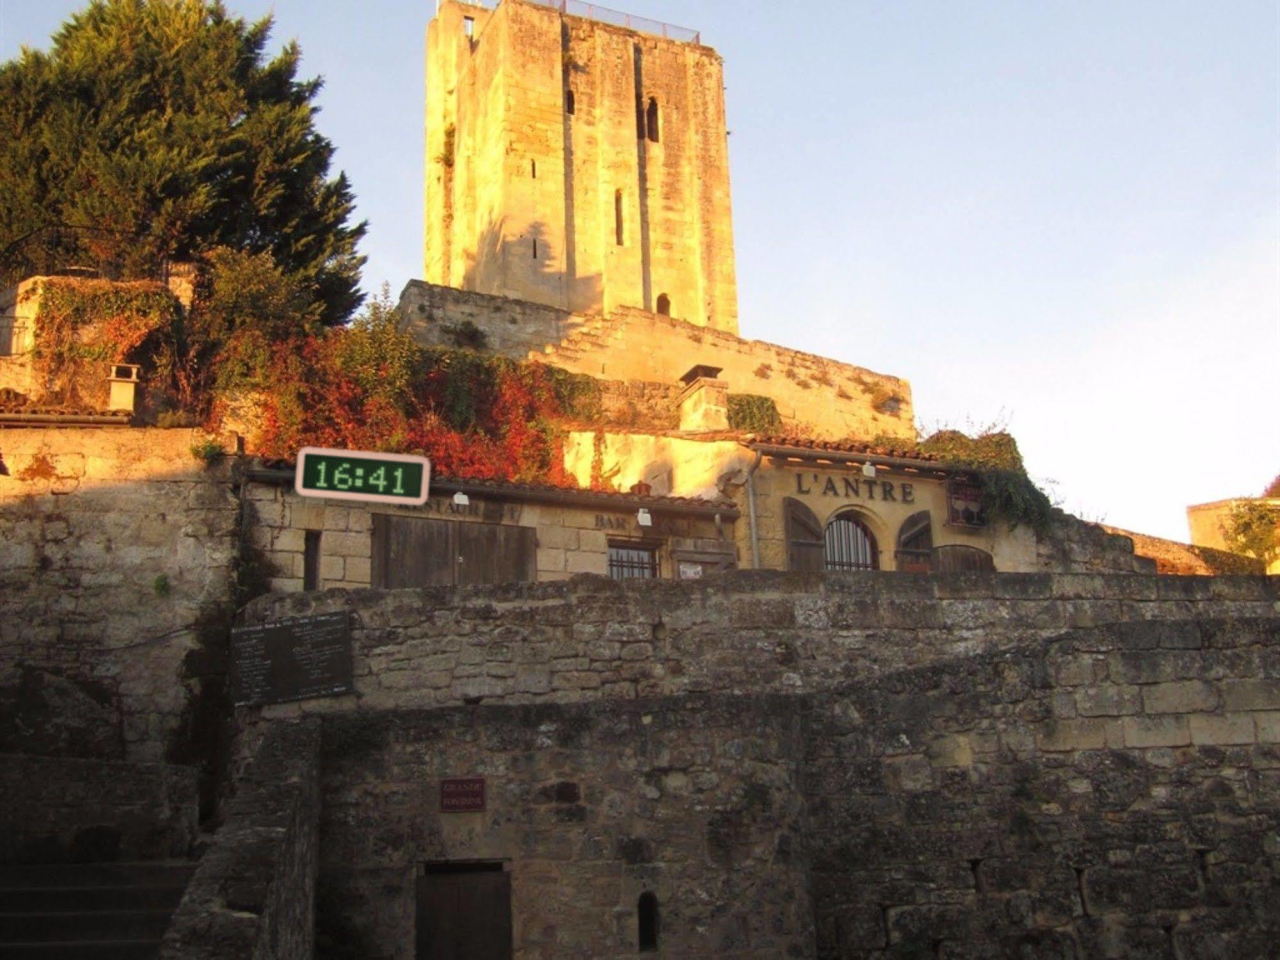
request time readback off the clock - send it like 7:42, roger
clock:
16:41
